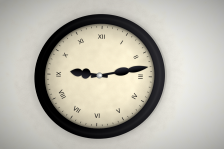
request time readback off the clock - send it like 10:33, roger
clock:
9:13
